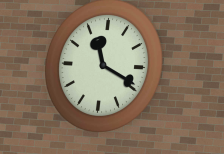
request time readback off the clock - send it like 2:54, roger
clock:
11:19
